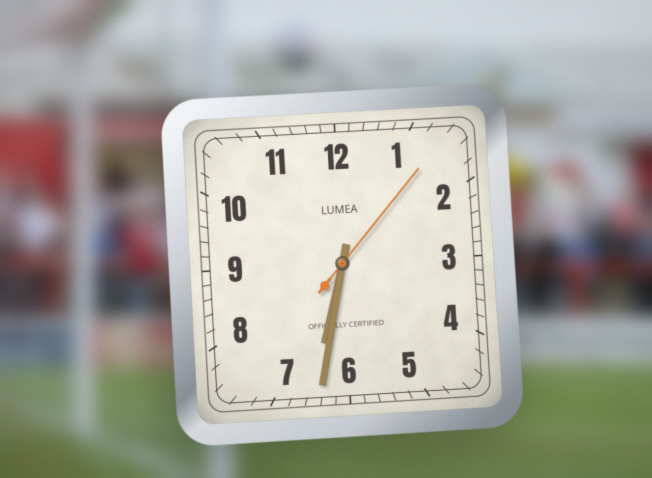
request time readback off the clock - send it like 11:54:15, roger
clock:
6:32:07
